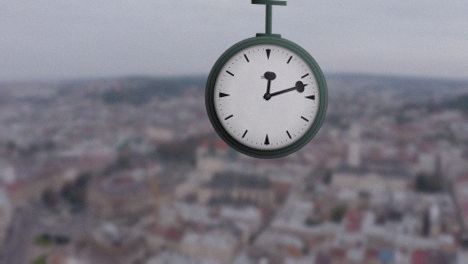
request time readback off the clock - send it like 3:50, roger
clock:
12:12
